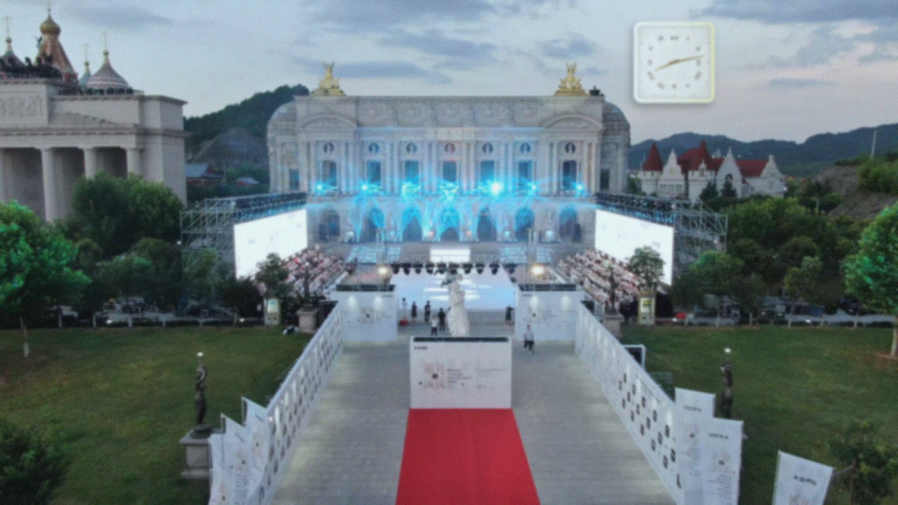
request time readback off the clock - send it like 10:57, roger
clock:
8:13
